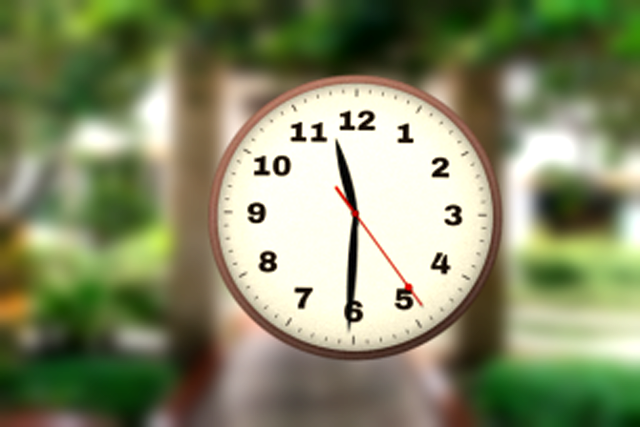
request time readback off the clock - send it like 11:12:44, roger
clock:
11:30:24
